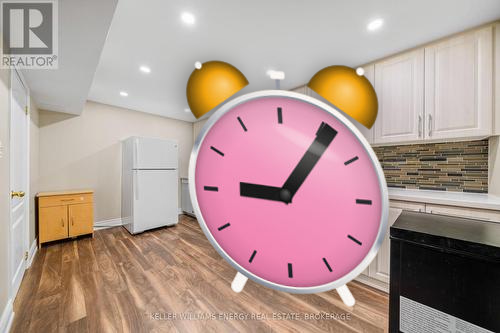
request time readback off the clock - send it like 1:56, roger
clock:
9:06
